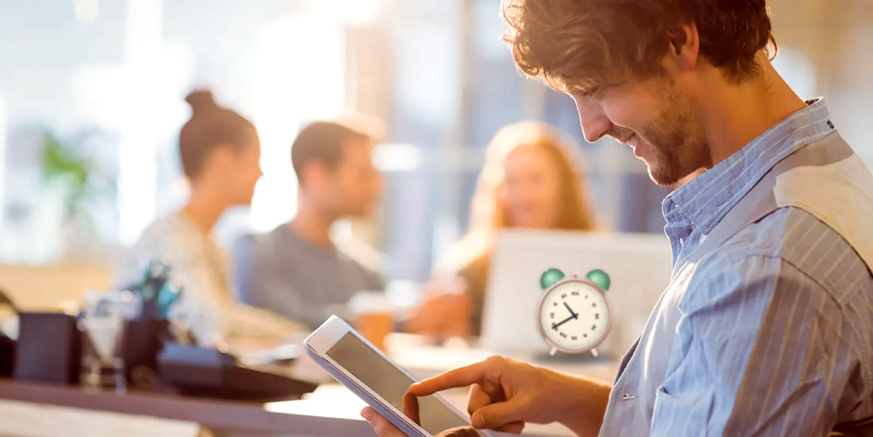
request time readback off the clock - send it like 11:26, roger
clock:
10:40
